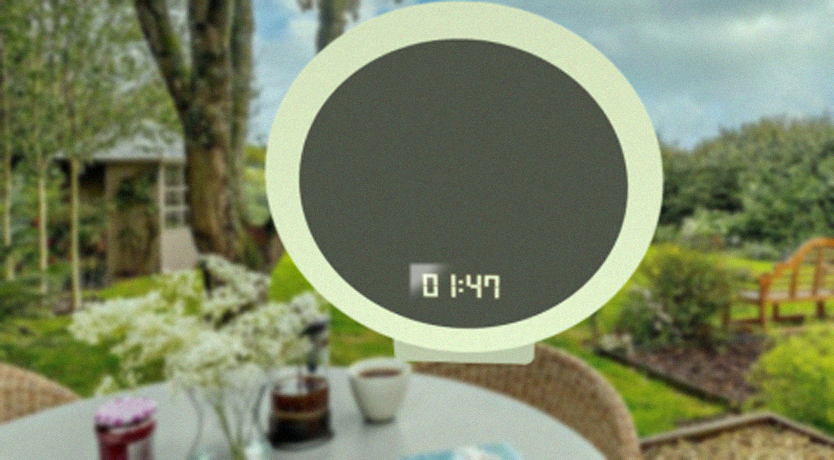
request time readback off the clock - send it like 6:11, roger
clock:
1:47
